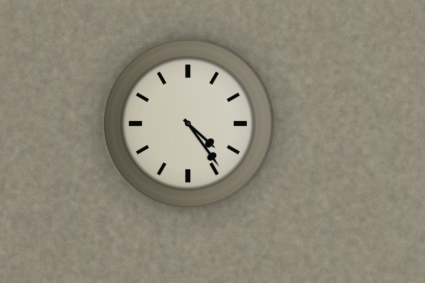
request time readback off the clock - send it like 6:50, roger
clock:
4:24
